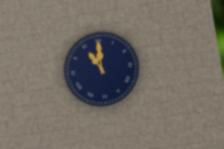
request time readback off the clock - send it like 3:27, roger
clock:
11:00
